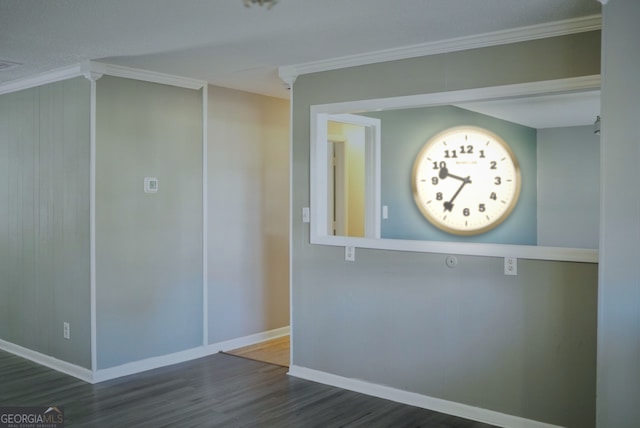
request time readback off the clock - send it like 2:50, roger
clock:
9:36
